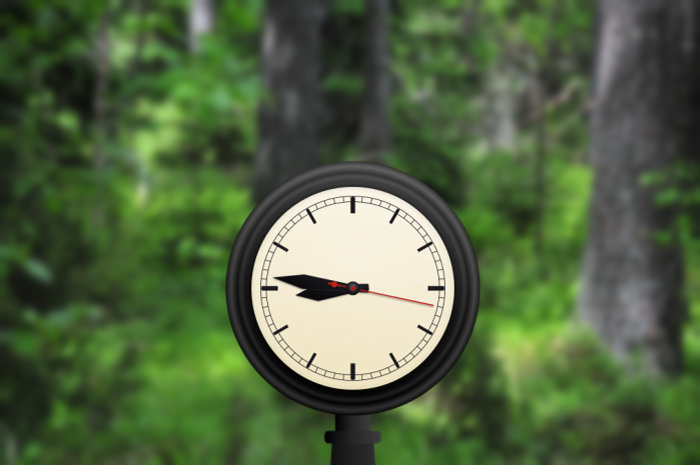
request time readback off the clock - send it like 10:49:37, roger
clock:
8:46:17
